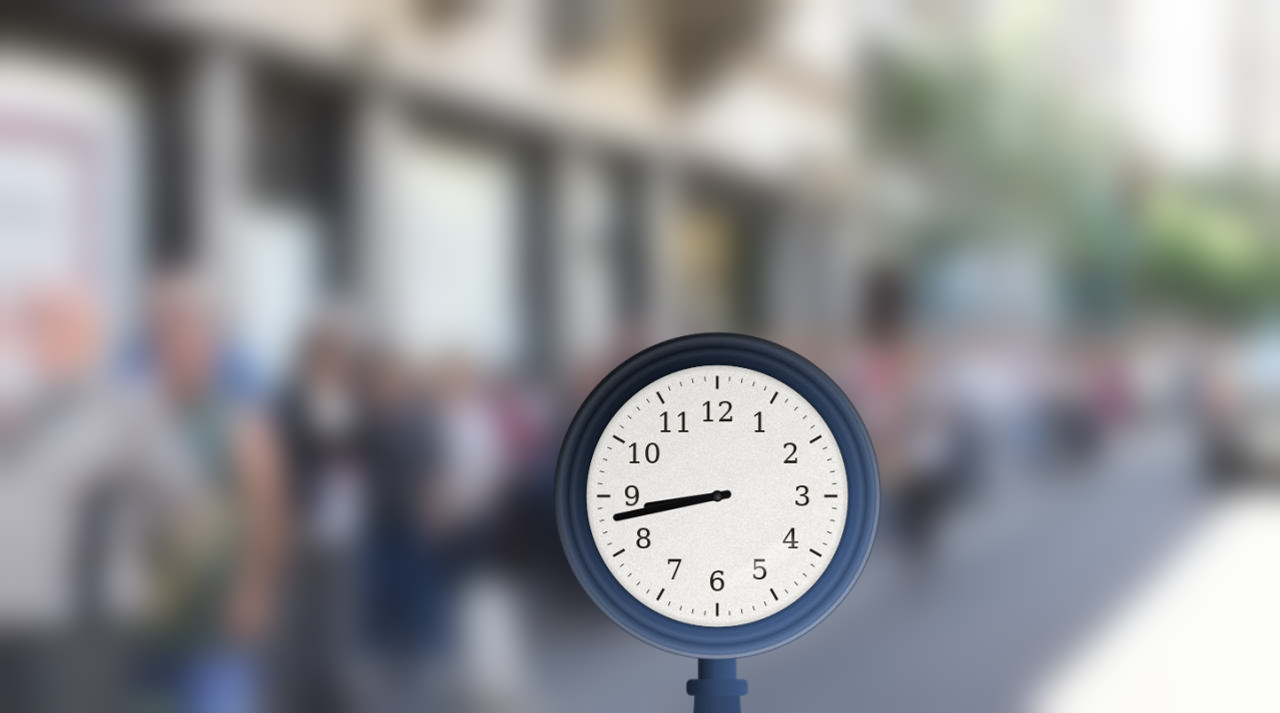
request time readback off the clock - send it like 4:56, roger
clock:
8:43
